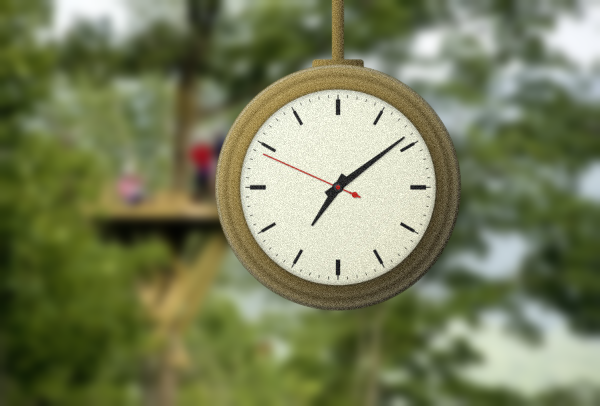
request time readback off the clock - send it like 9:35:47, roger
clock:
7:08:49
